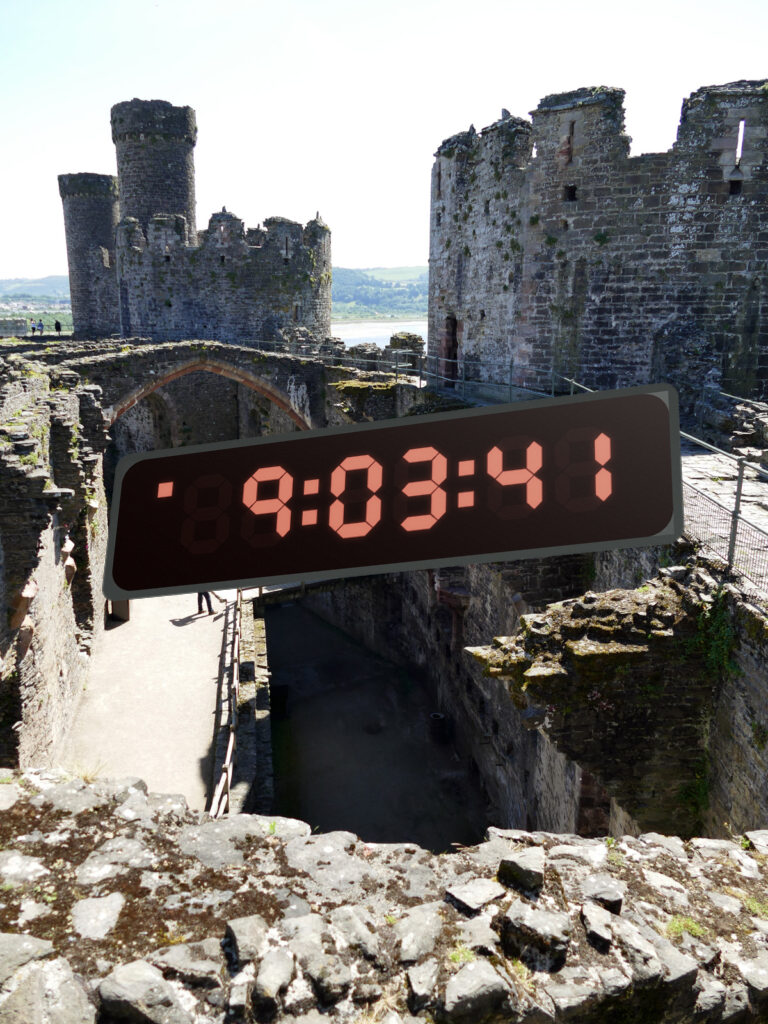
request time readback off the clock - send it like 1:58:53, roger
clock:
9:03:41
